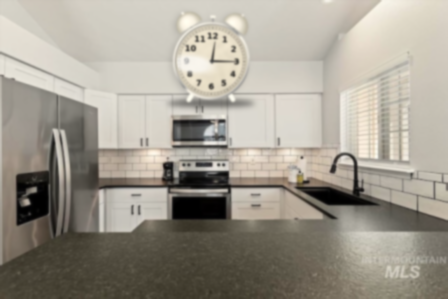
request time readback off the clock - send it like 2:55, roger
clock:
12:15
